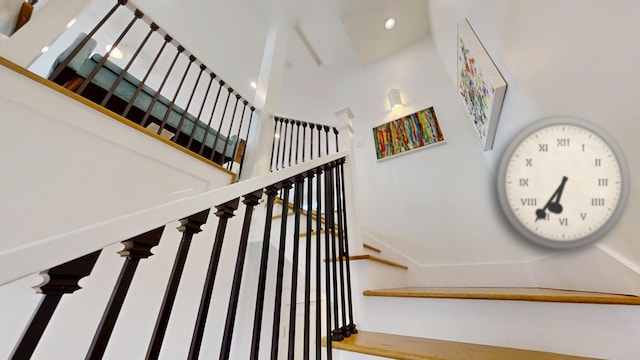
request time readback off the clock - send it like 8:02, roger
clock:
6:36
